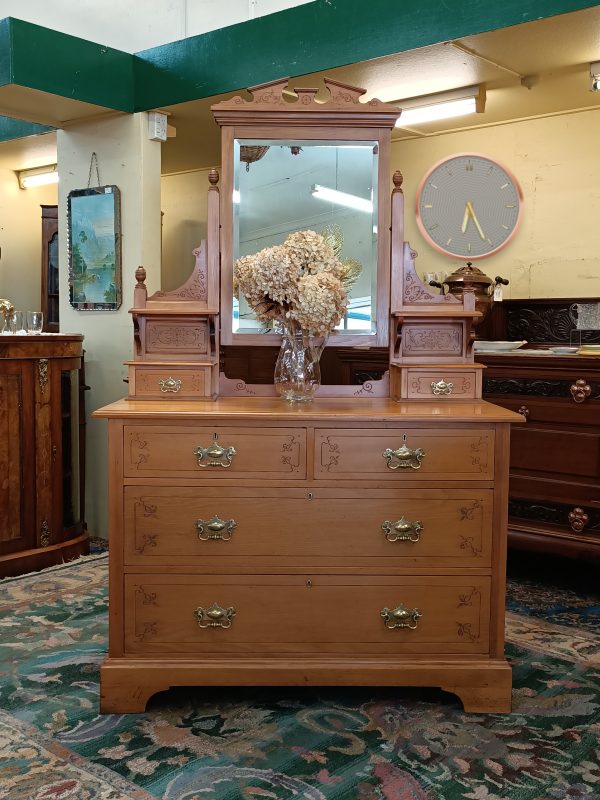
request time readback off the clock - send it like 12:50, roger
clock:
6:26
